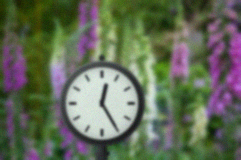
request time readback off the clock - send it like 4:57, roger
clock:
12:25
